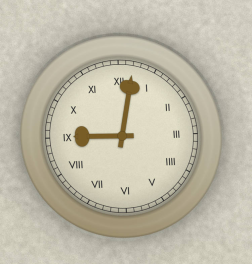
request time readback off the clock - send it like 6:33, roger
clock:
9:02
